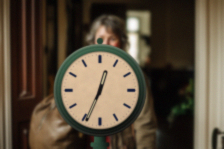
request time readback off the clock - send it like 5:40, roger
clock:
12:34
